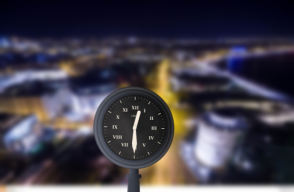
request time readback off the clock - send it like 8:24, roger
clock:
12:30
